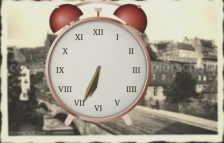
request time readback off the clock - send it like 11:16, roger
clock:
6:34
